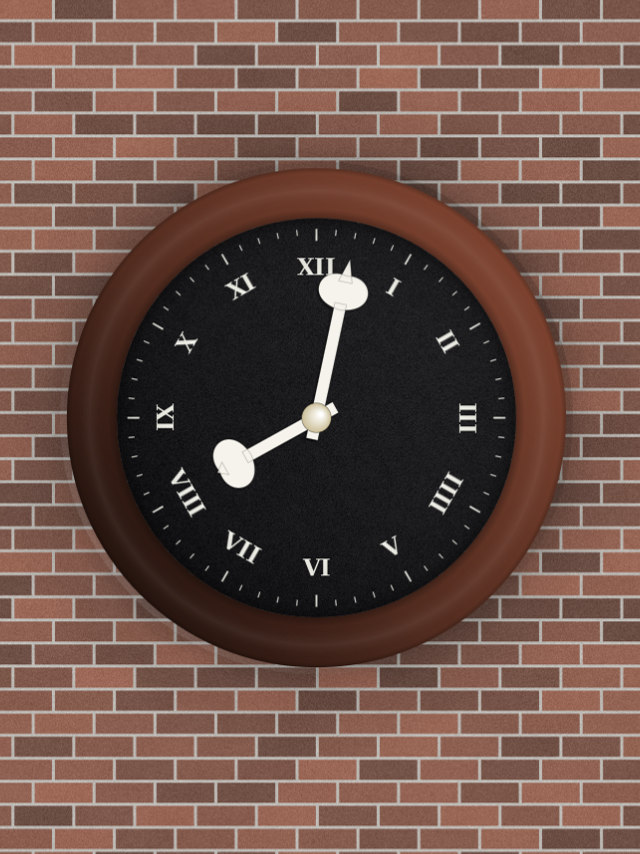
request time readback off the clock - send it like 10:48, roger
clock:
8:02
